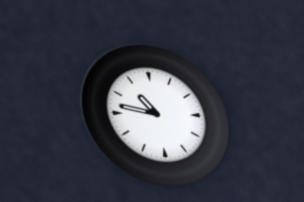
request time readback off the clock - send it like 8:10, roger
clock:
10:47
